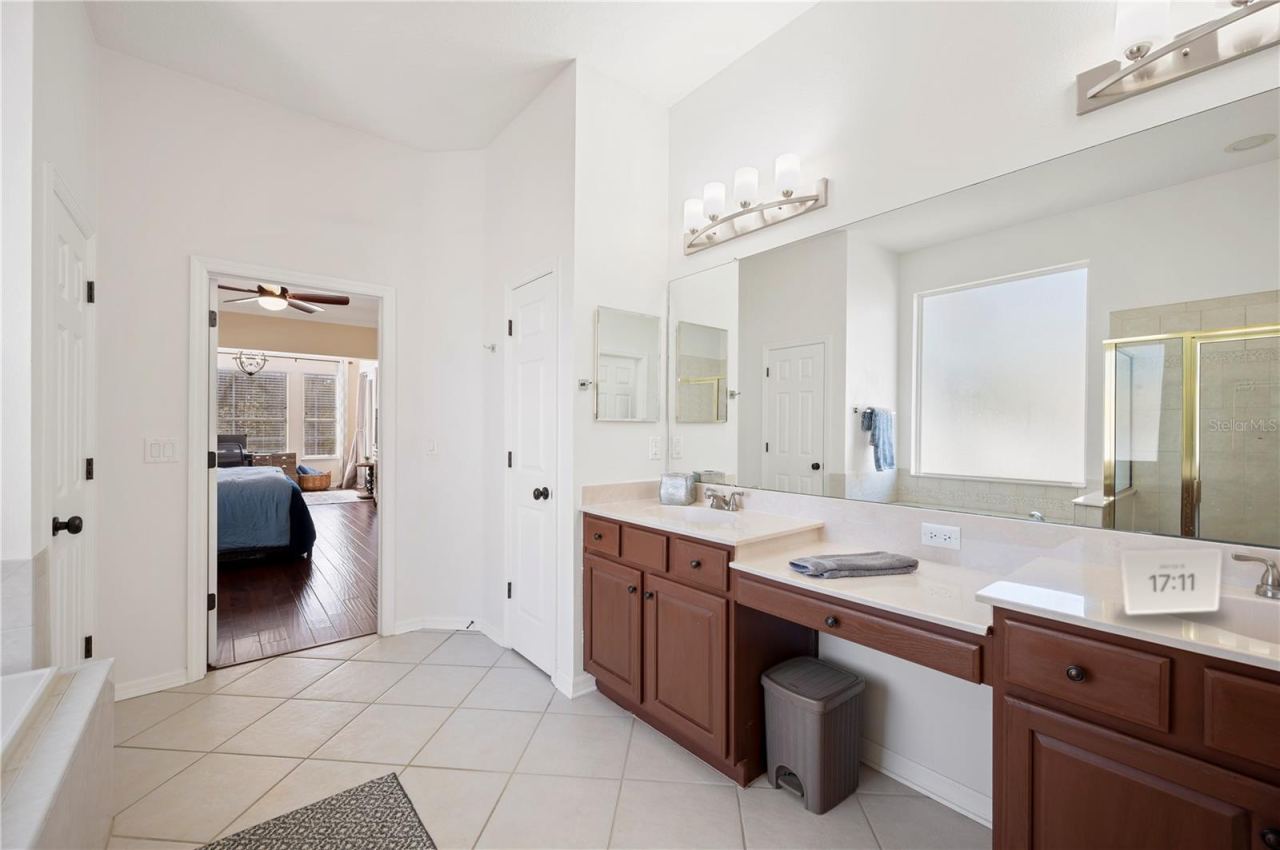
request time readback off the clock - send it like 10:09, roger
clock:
17:11
